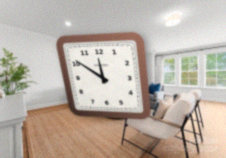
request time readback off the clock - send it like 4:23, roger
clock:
11:51
